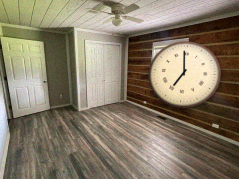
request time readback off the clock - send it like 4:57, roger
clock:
6:59
